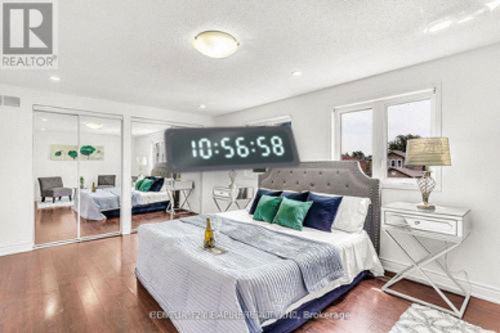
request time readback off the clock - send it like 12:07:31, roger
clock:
10:56:58
